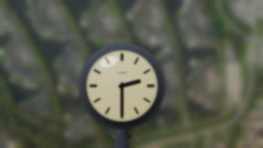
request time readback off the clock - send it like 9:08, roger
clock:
2:30
